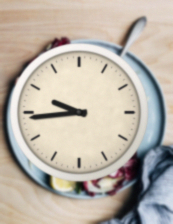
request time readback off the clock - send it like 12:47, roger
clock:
9:44
